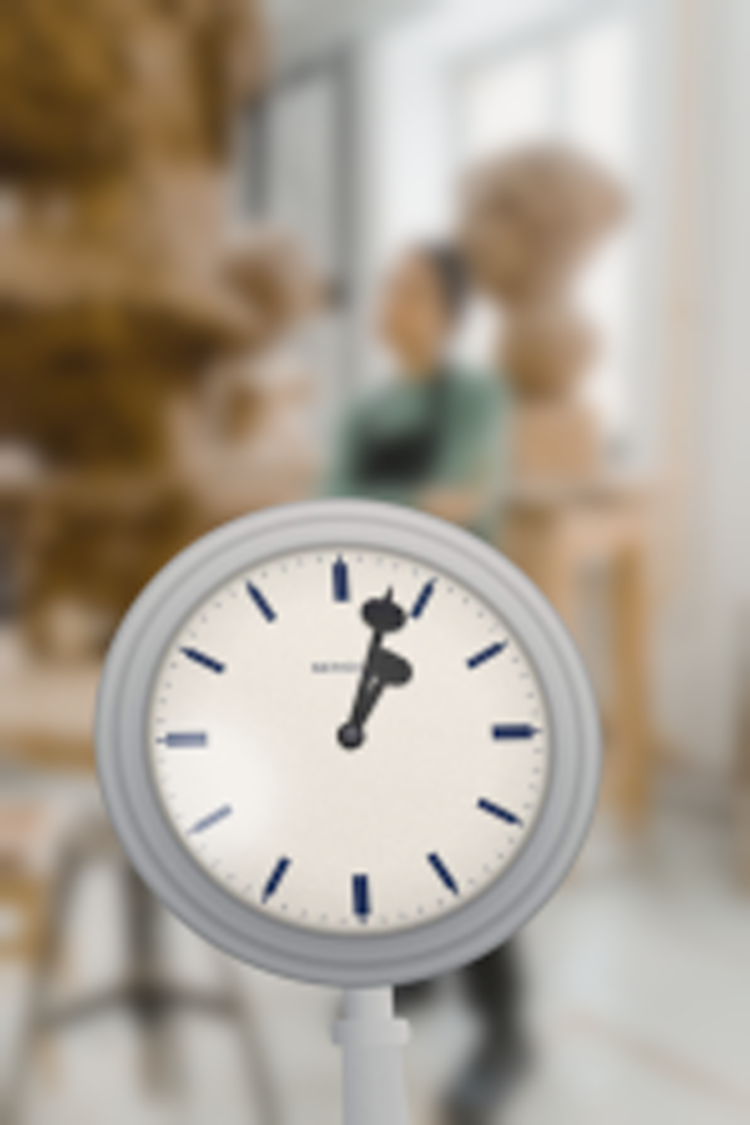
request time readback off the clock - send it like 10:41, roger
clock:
1:03
